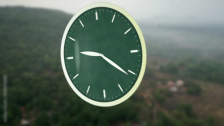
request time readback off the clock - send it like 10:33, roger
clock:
9:21
